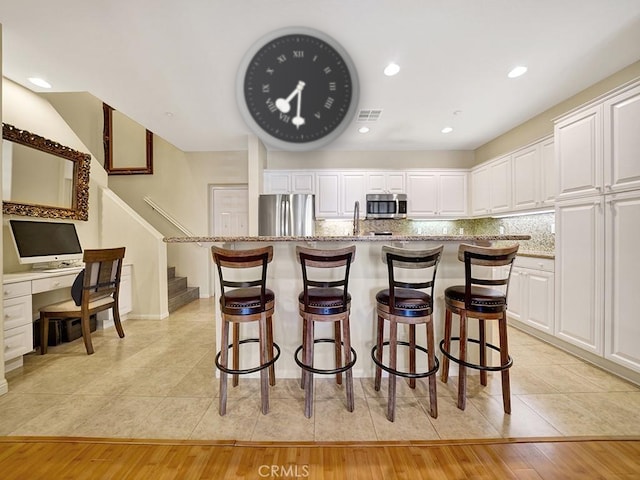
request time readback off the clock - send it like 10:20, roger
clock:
7:31
